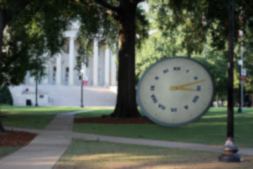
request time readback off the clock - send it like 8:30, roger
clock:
3:12
